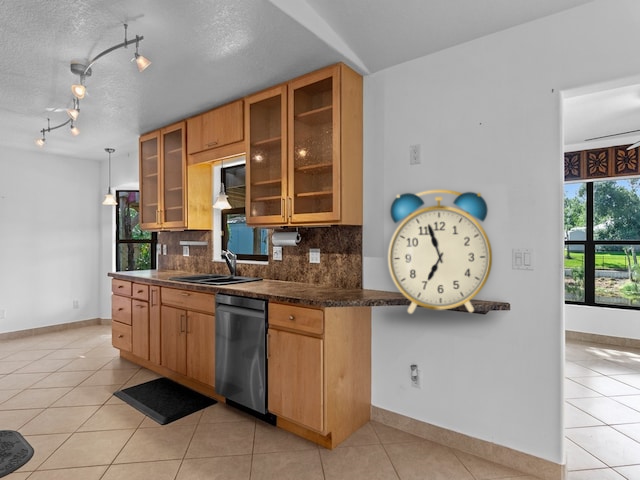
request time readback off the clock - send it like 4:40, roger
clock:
6:57
